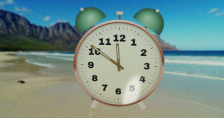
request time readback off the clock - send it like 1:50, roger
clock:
11:51
